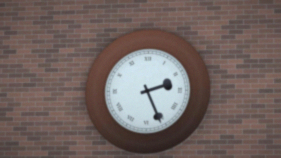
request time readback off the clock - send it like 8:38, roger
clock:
2:26
